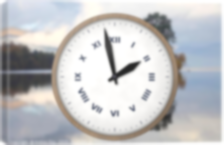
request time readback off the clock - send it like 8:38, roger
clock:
1:58
